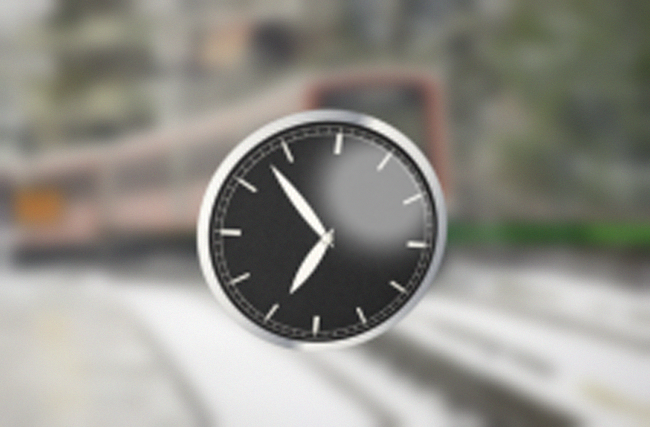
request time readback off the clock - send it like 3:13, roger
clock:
6:53
